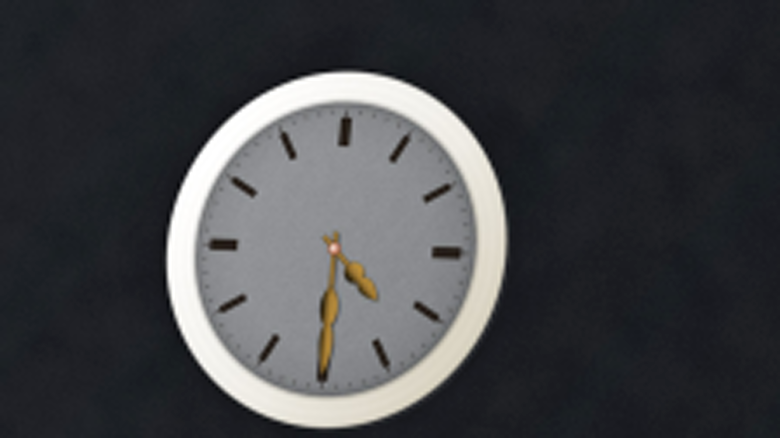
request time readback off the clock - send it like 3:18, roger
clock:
4:30
